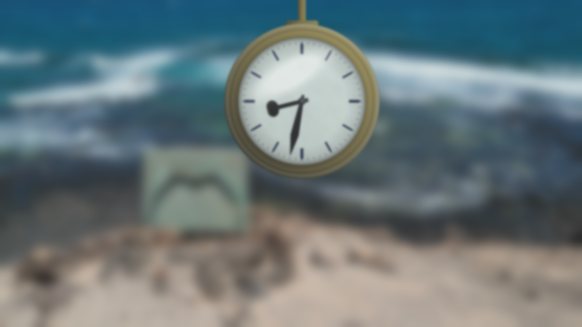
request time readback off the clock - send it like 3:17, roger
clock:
8:32
